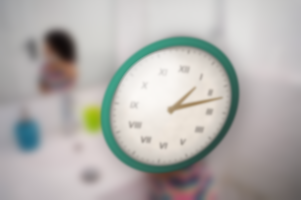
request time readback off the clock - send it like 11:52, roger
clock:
1:12
